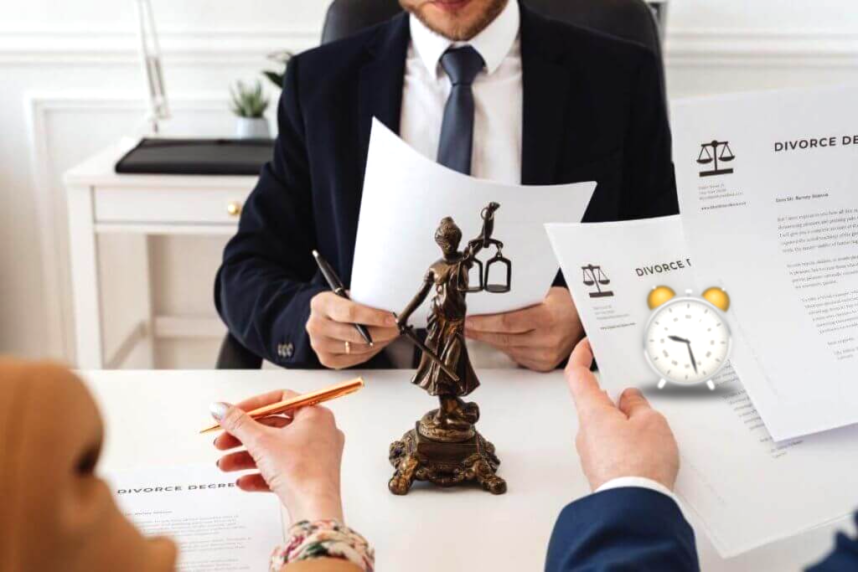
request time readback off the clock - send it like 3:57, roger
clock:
9:27
